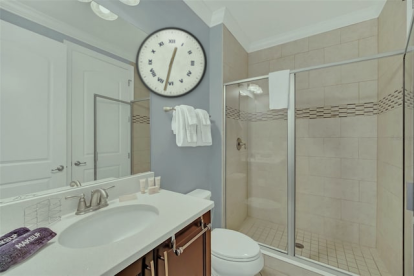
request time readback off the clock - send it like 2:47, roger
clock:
12:32
